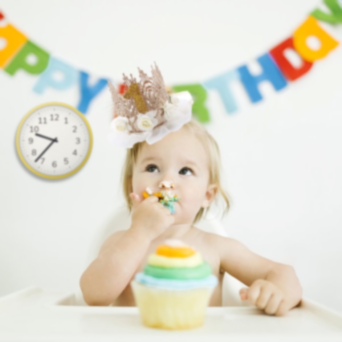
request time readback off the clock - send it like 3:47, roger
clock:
9:37
